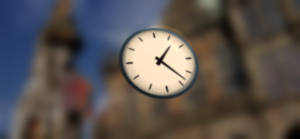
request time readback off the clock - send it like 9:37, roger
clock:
1:23
